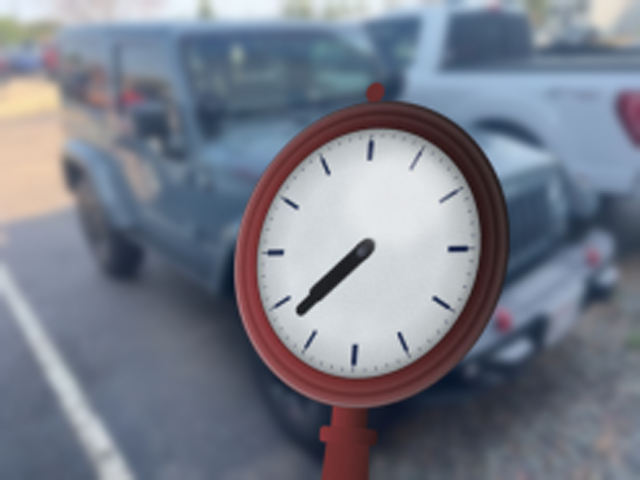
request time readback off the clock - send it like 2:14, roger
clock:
7:38
